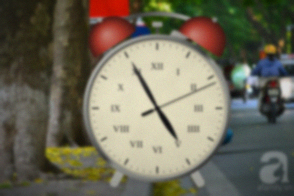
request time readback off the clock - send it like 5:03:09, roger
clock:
4:55:11
